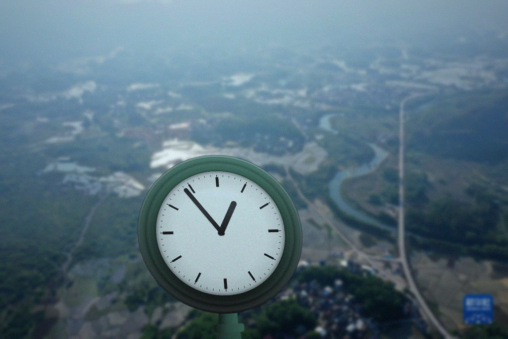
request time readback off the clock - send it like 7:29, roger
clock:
12:54
